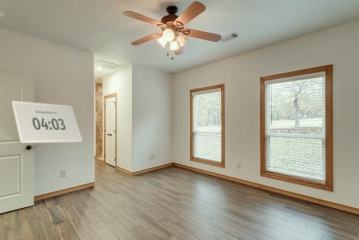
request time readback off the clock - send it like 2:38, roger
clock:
4:03
